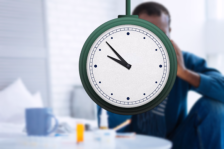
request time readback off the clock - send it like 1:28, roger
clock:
9:53
